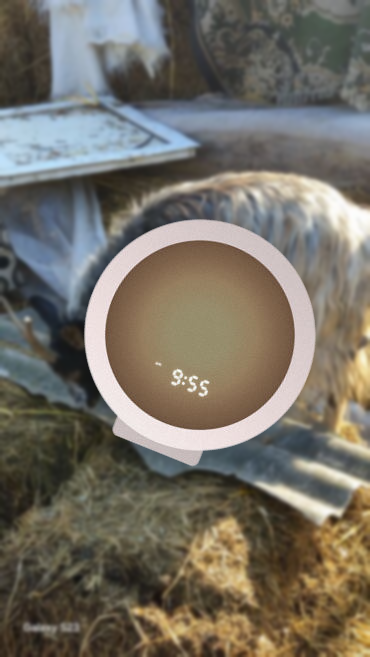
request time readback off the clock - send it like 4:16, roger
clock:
9:55
